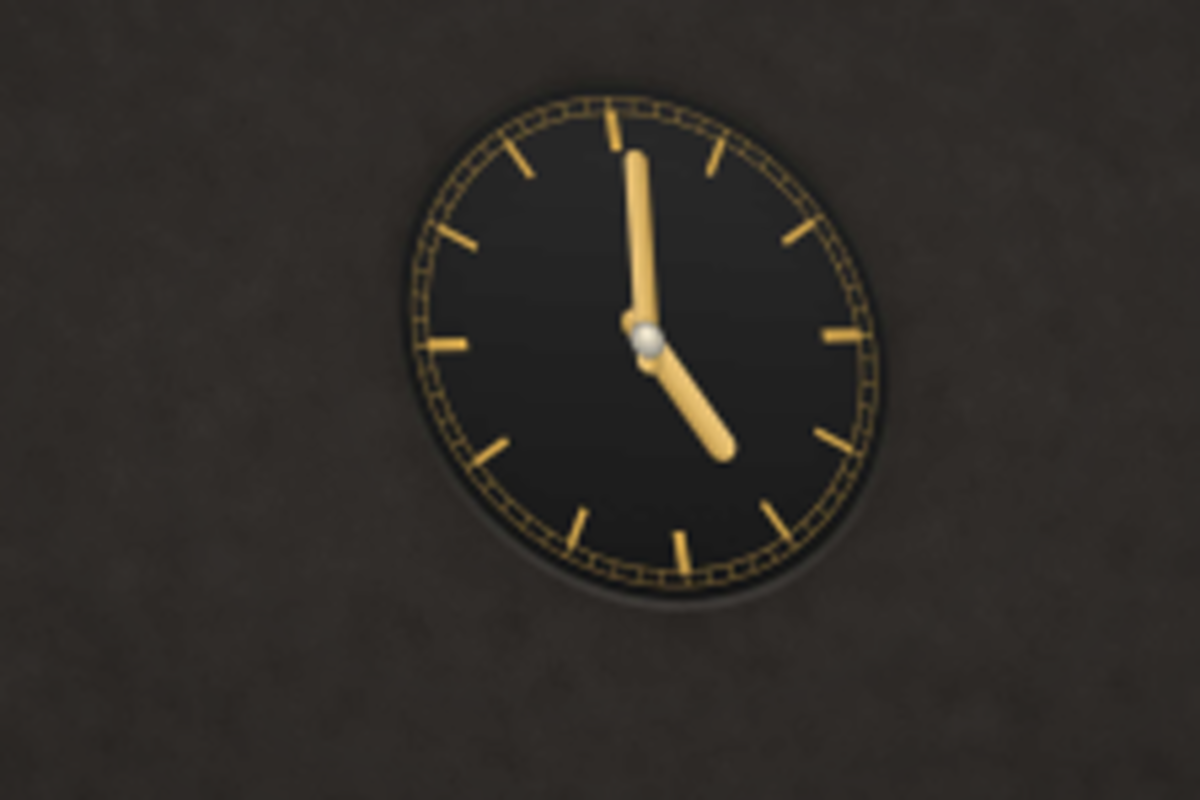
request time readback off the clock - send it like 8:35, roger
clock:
5:01
